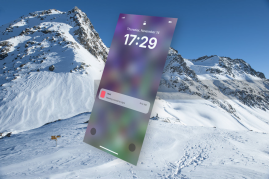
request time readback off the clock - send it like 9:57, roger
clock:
17:29
